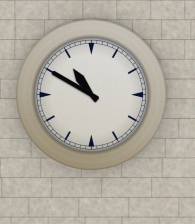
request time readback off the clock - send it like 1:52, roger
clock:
10:50
